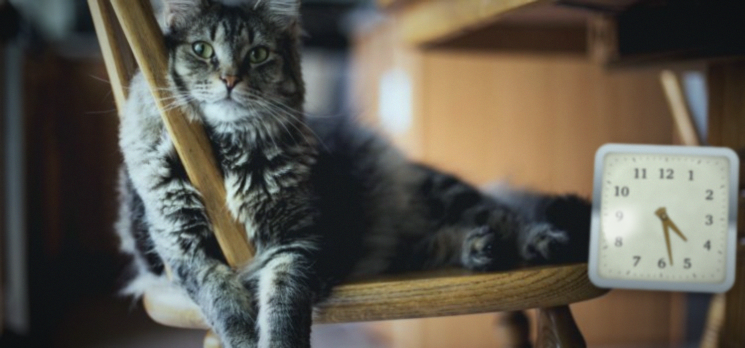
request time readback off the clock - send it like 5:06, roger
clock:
4:28
